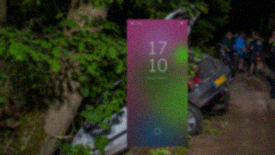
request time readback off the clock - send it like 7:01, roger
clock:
17:10
